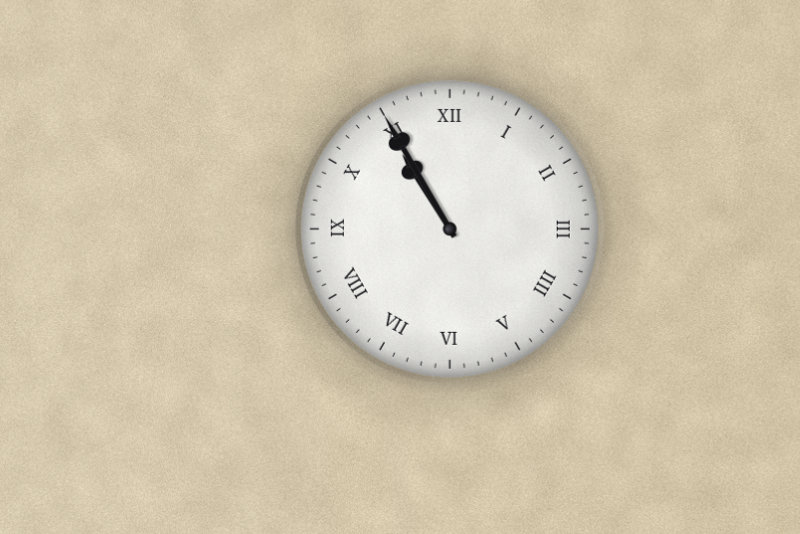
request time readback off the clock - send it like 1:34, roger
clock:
10:55
